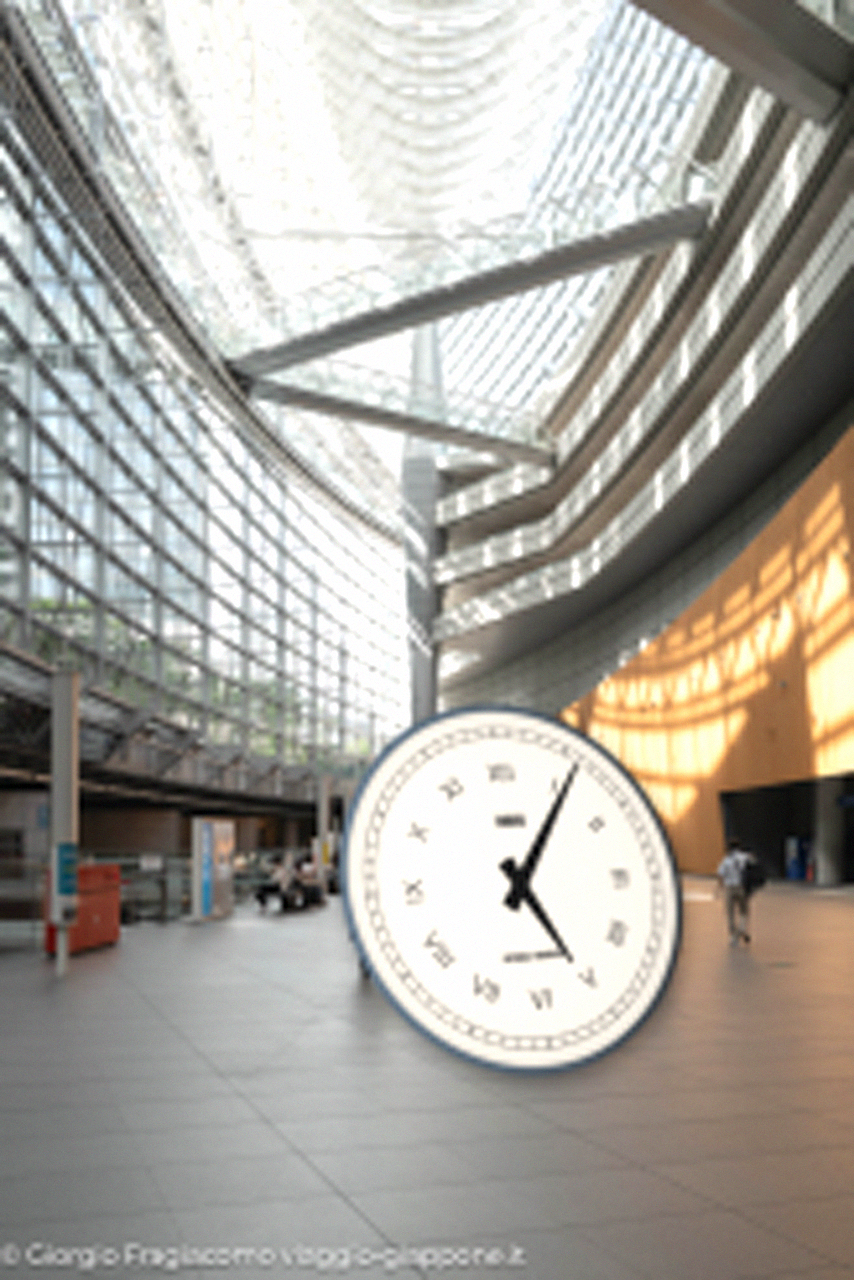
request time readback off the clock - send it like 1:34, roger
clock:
5:06
